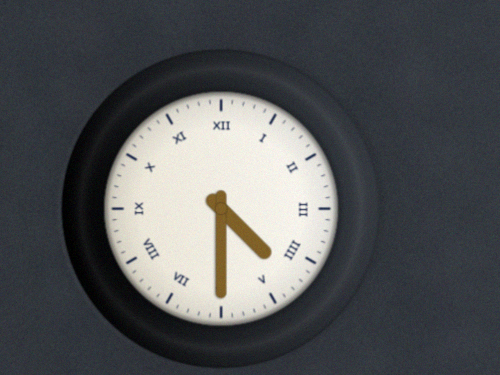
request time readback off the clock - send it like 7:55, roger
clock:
4:30
